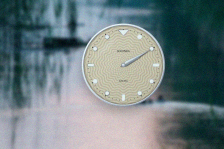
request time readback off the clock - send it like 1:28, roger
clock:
2:10
